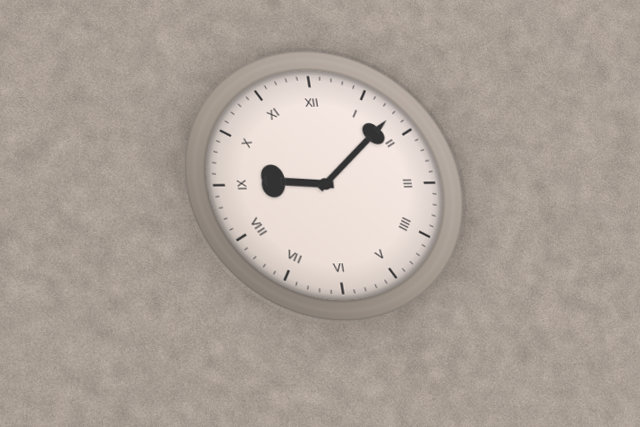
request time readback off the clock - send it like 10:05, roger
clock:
9:08
